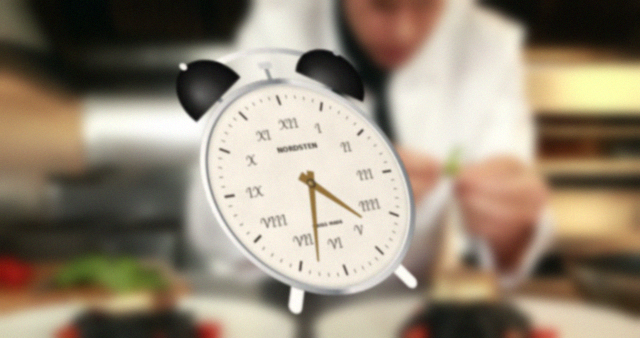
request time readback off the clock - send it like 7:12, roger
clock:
4:33
